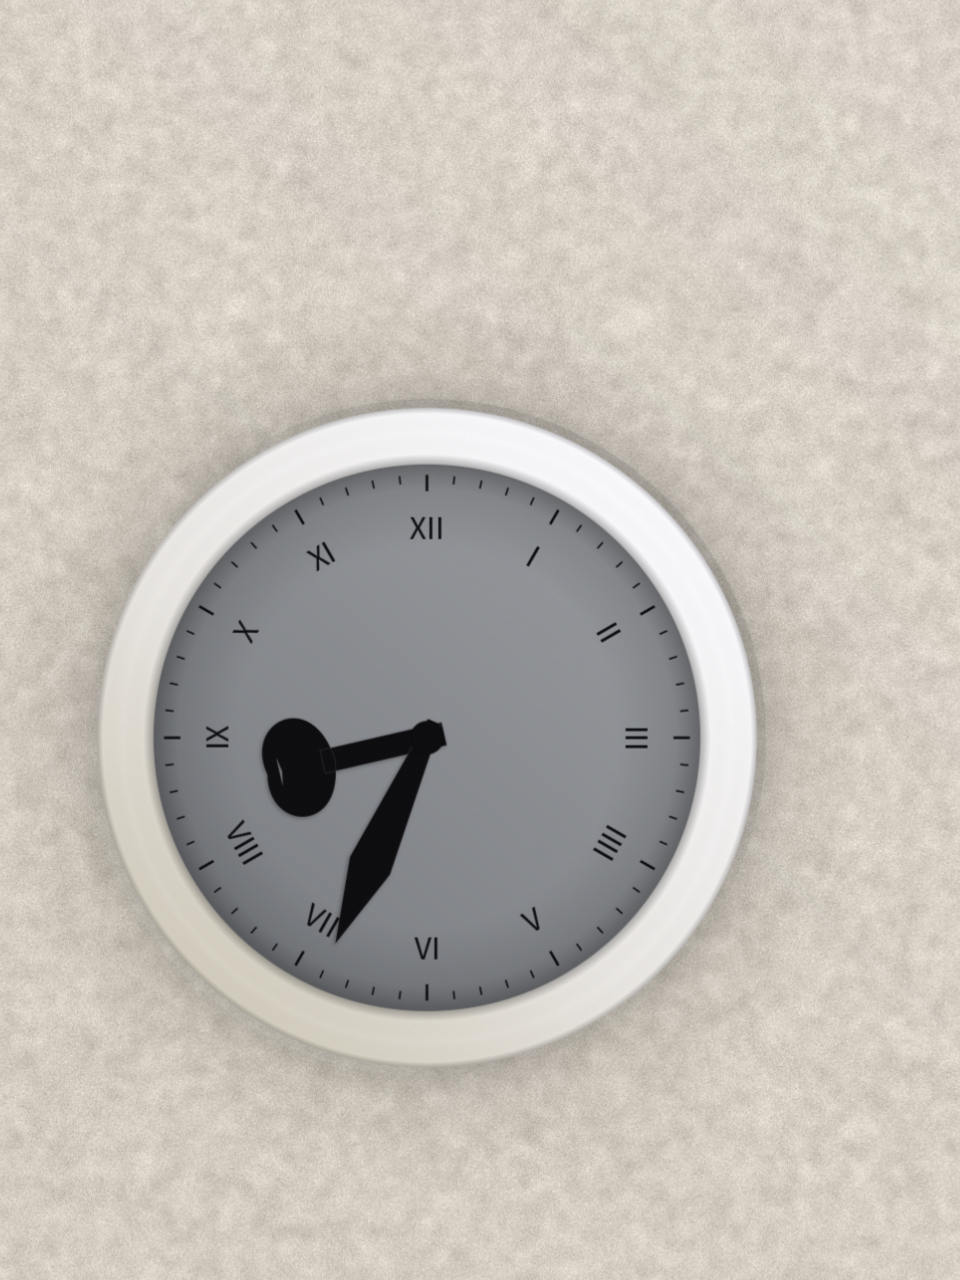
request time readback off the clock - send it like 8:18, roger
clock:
8:34
